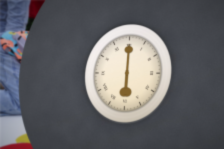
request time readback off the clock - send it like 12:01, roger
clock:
6:00
